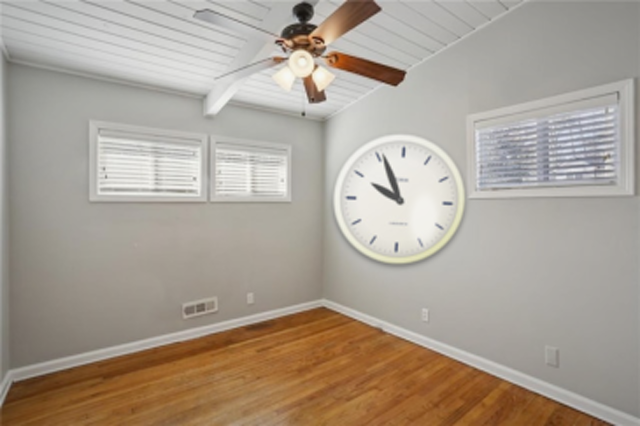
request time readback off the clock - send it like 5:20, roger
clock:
9:56
